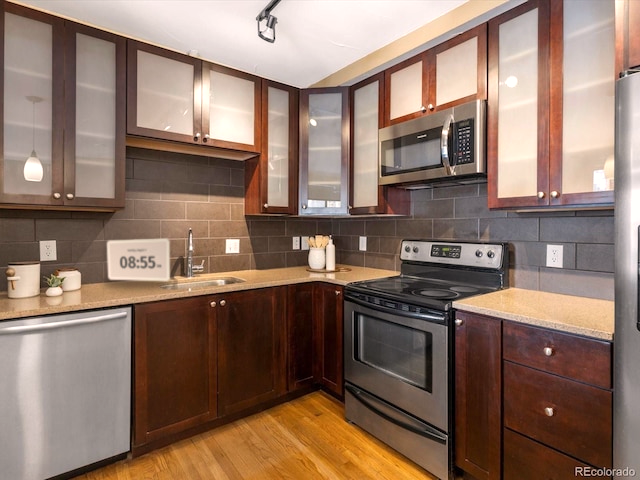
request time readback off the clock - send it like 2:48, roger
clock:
8:55
